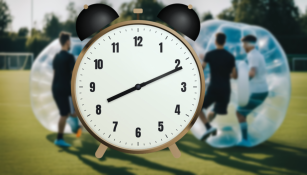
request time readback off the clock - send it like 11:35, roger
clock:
8:11
